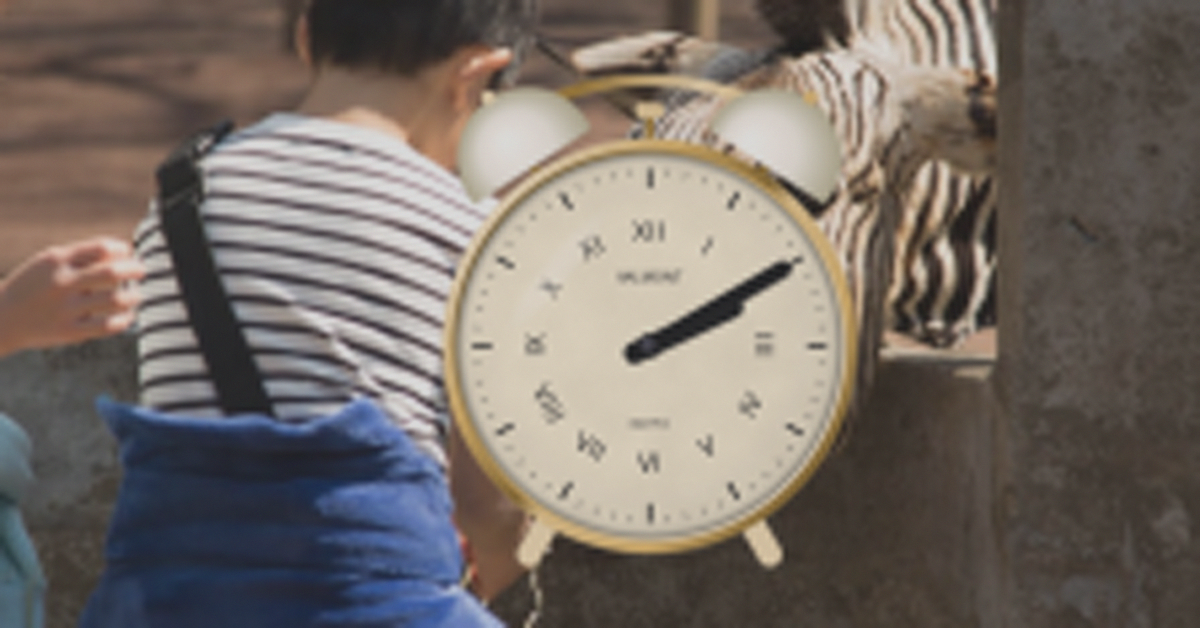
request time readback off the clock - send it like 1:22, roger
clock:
2:10
